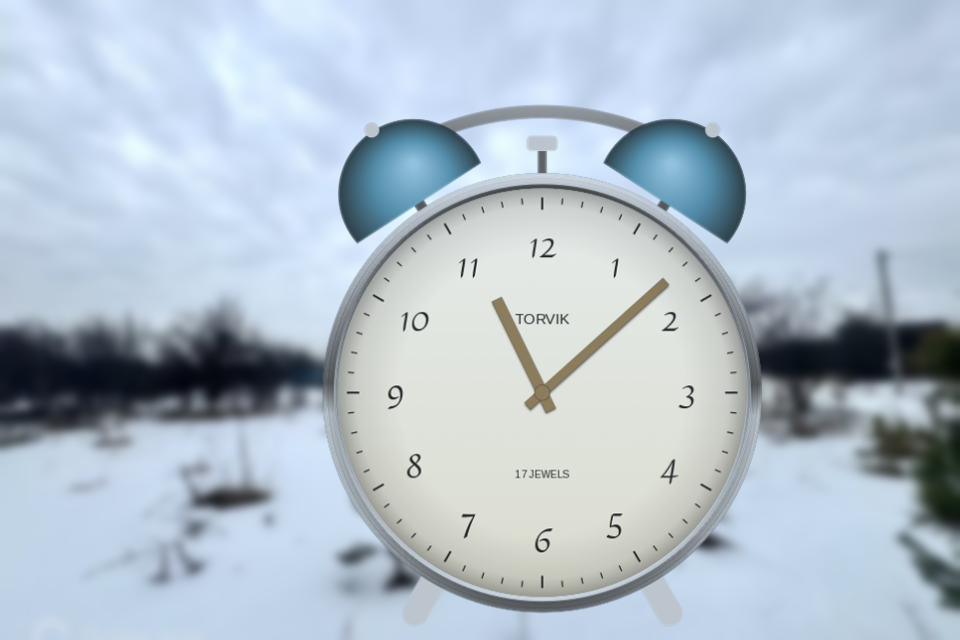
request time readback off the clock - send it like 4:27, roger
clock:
11:08
